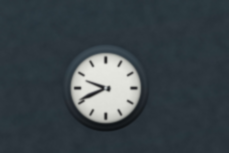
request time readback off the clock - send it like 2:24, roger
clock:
9:41
